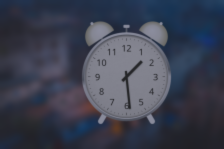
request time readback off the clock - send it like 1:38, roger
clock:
1:29
